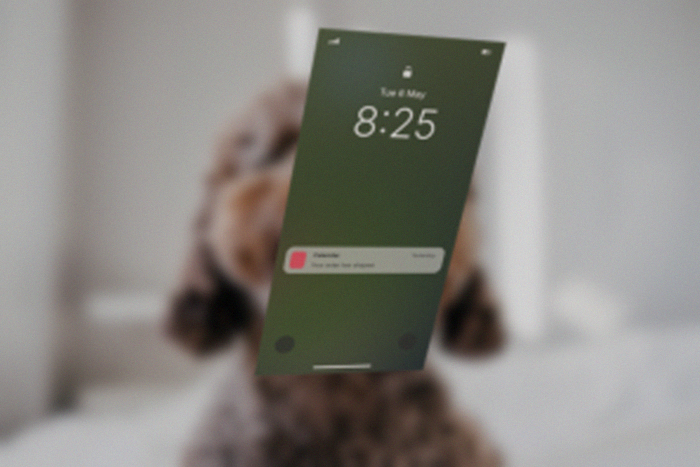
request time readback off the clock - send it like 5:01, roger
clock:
8:25
